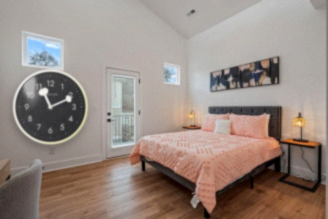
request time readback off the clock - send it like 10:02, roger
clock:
11:11
